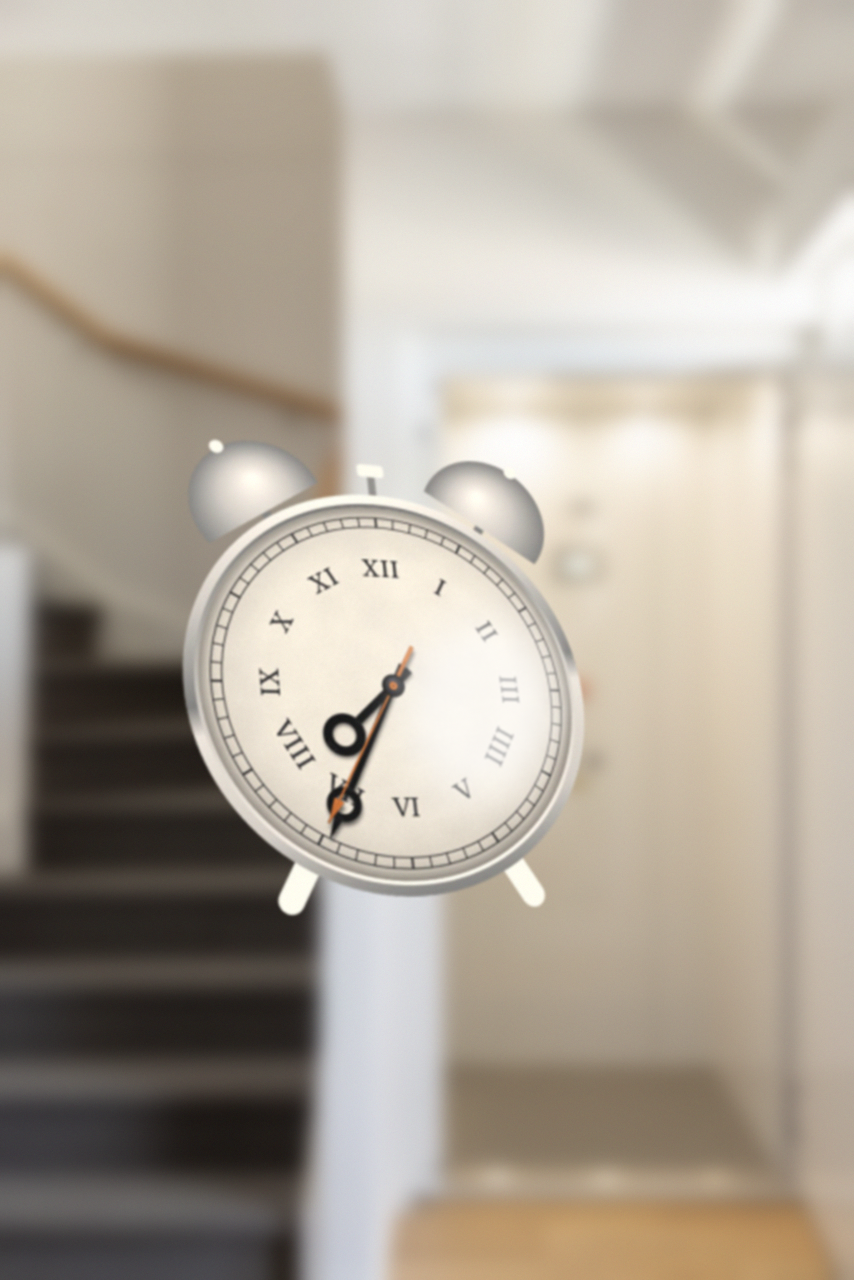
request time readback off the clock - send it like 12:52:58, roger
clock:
7:34:35
